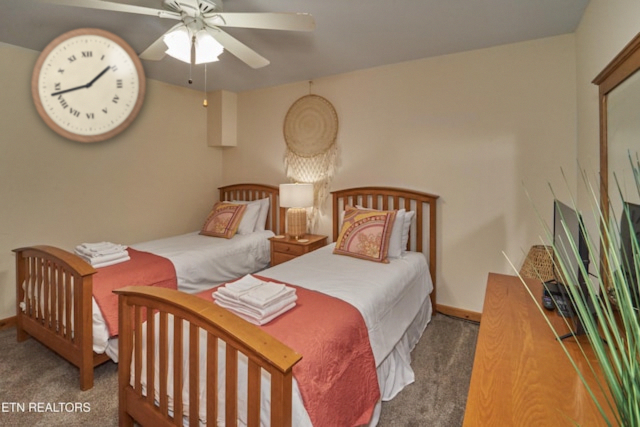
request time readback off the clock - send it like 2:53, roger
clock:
1:43
